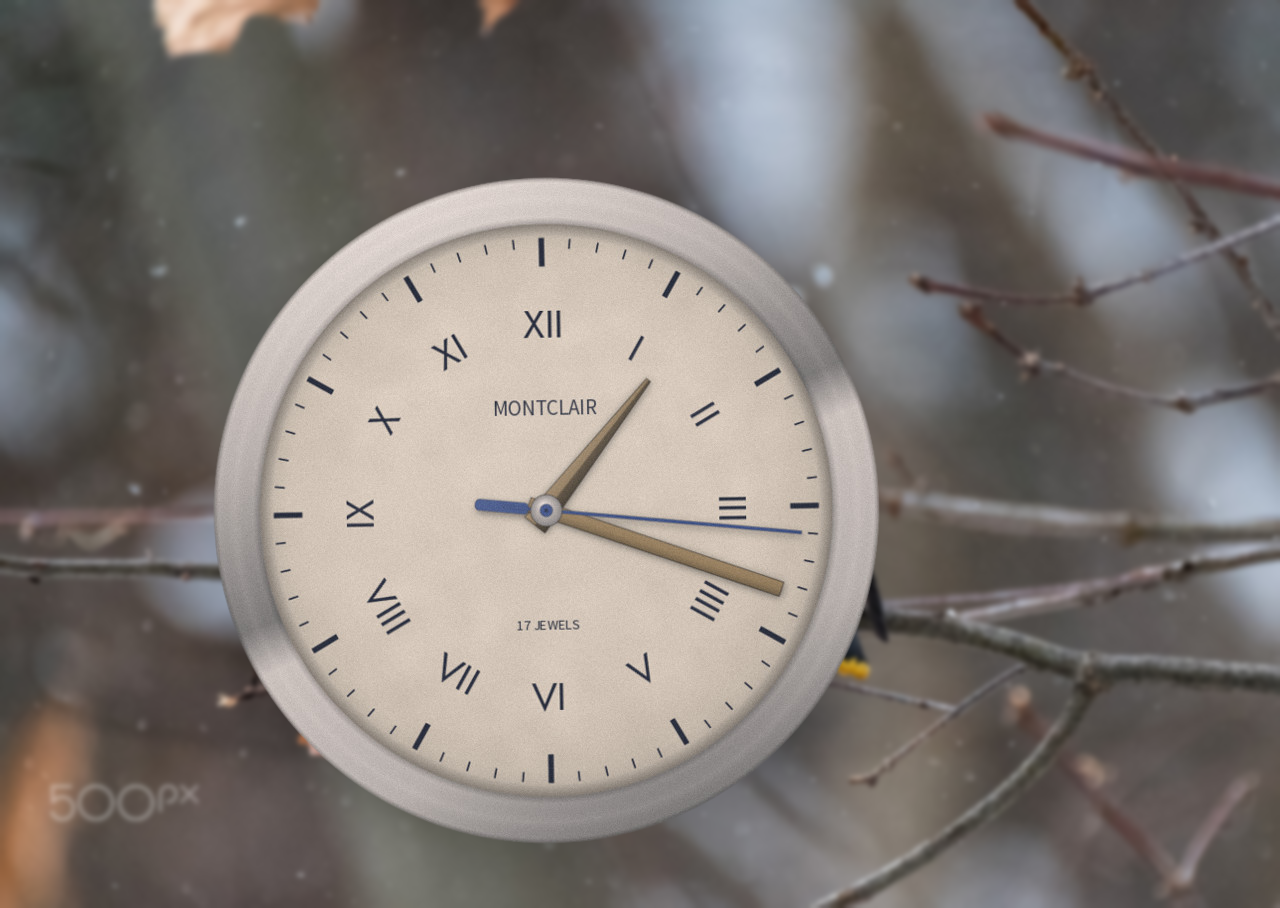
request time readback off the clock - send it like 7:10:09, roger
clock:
1:18:16
